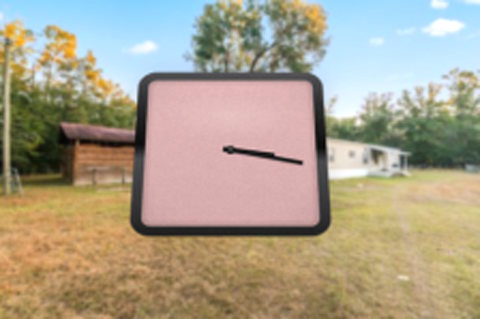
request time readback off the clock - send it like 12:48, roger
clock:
3:17
